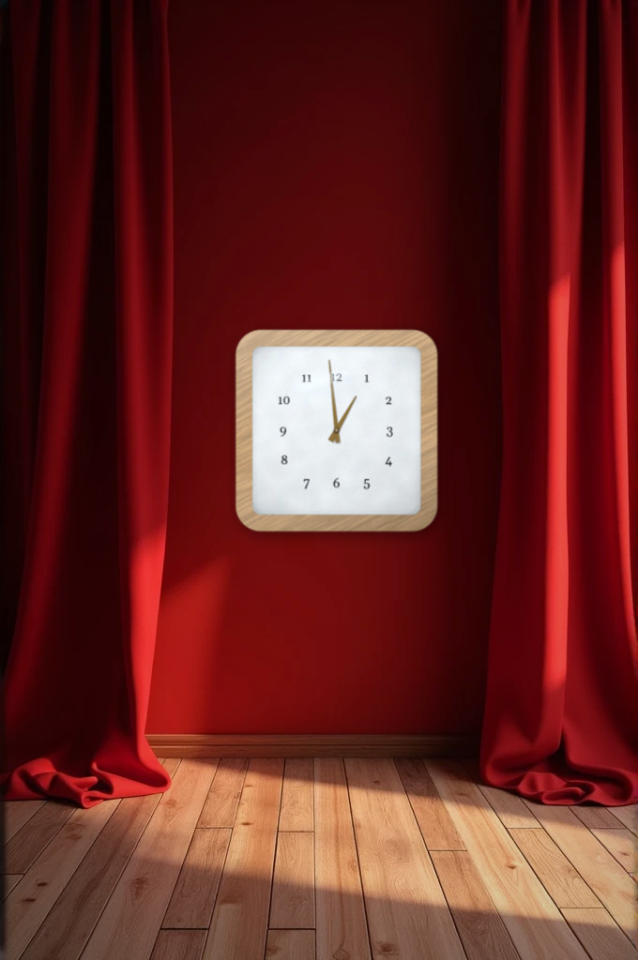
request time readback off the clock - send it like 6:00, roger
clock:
12:59
